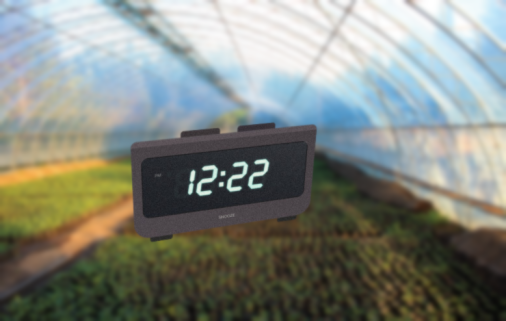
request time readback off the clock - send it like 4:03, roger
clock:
12:22
